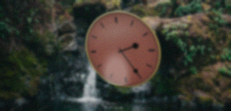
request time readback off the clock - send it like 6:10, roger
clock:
2:25
